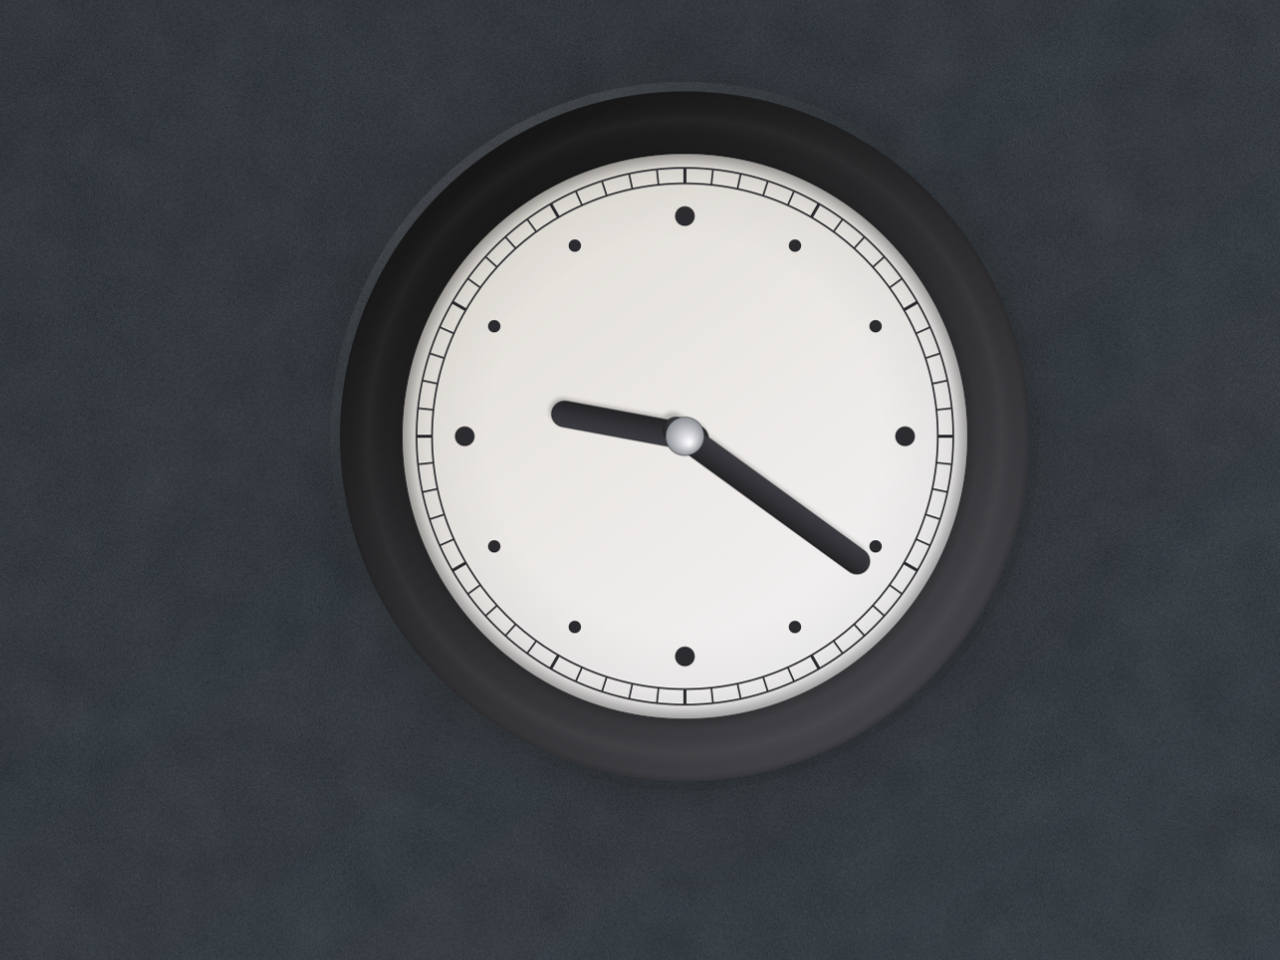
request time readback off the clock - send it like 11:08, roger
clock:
9:21
